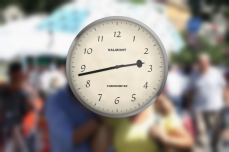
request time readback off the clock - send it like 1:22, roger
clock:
2:43
